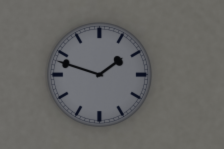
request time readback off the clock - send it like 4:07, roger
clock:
1:48
